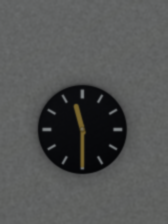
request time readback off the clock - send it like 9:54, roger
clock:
11:30
